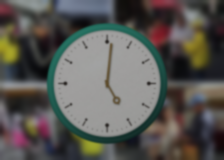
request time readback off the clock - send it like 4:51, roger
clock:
5:01
